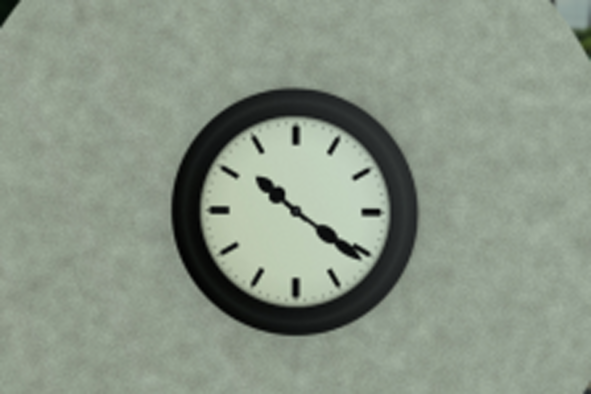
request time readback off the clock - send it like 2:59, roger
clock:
10:21
